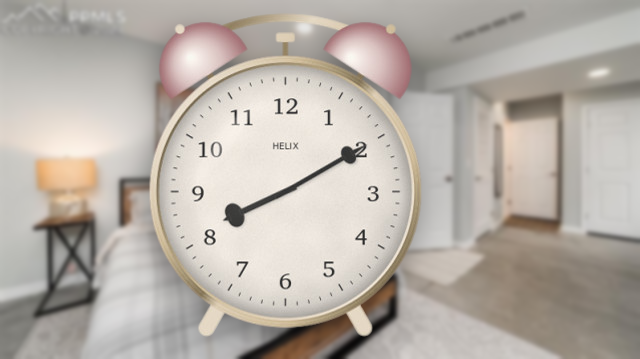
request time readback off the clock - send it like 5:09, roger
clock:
8:10
